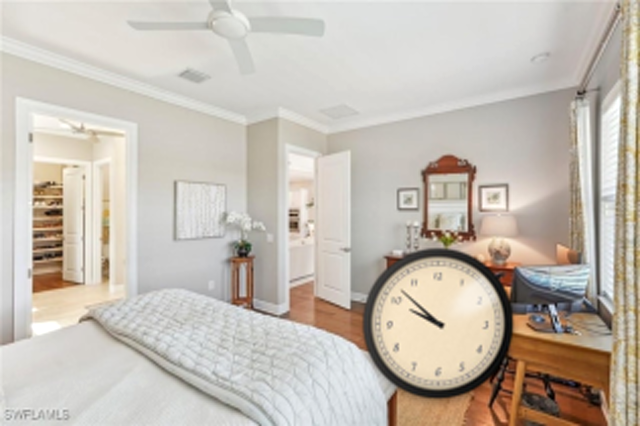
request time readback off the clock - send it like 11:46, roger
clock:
9:52
